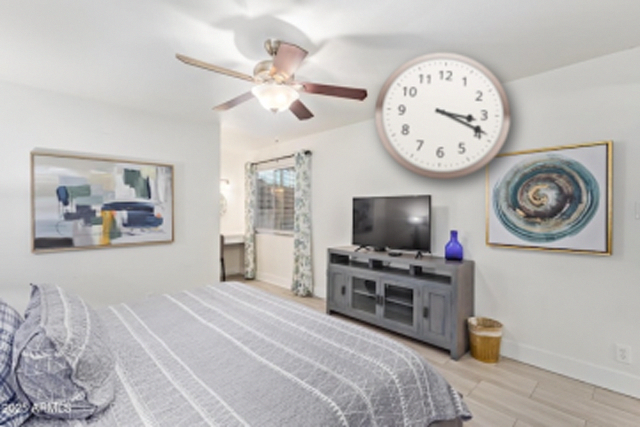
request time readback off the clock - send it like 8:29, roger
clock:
3:19
